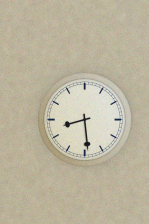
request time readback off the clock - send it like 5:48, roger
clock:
8:29
